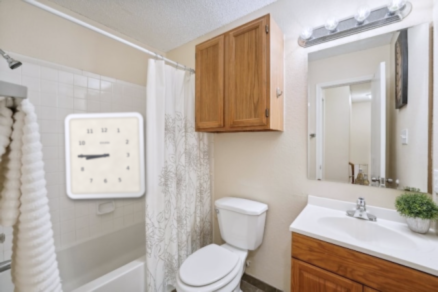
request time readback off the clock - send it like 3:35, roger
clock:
8:45
